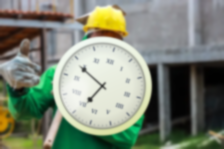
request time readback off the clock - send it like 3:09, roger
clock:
6:49
